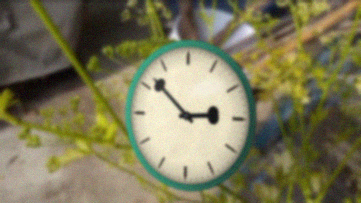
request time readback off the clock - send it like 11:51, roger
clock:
2:52
